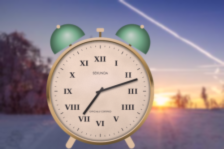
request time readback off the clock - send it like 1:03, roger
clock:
7:12
